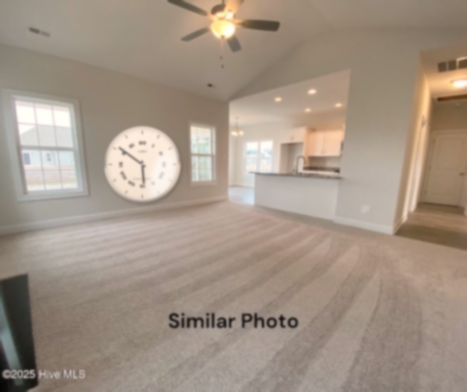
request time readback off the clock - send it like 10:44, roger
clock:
5:51
